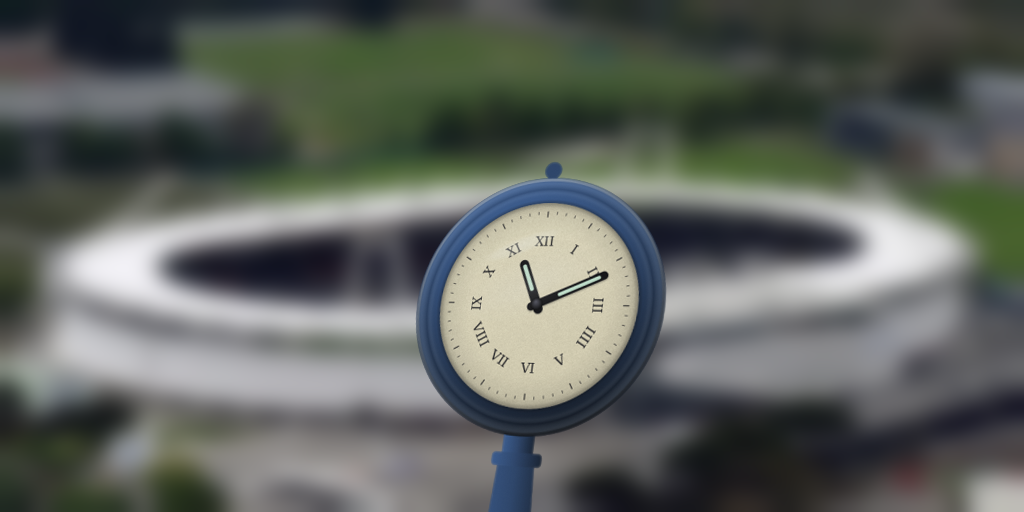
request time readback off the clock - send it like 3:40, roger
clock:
11:11
